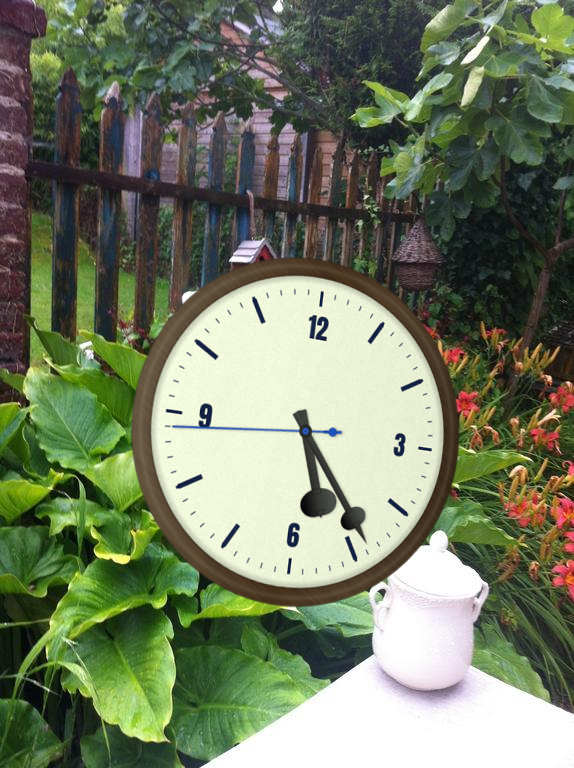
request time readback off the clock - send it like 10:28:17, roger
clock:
5:23:44
